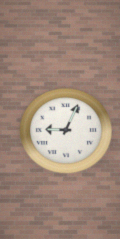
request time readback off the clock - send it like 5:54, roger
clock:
9:04
